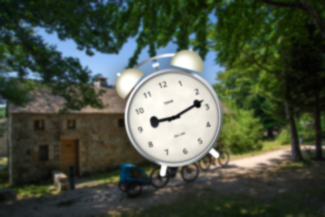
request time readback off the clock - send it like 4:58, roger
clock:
9:13
